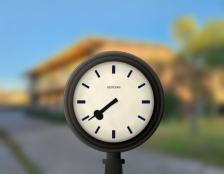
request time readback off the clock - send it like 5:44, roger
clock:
7:39
